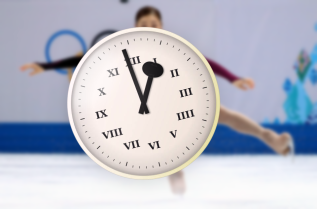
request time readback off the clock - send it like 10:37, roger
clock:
12:59
